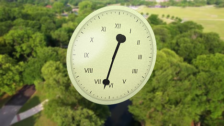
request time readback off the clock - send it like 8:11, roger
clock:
12:32
